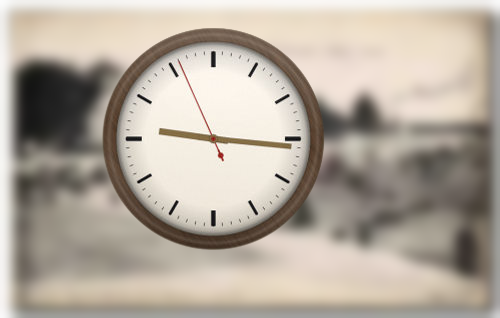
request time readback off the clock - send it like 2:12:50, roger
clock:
9:15:56
